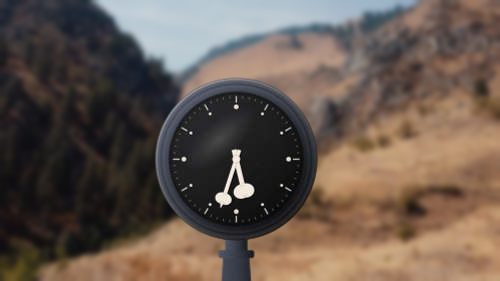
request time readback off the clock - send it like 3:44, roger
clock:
5:33
